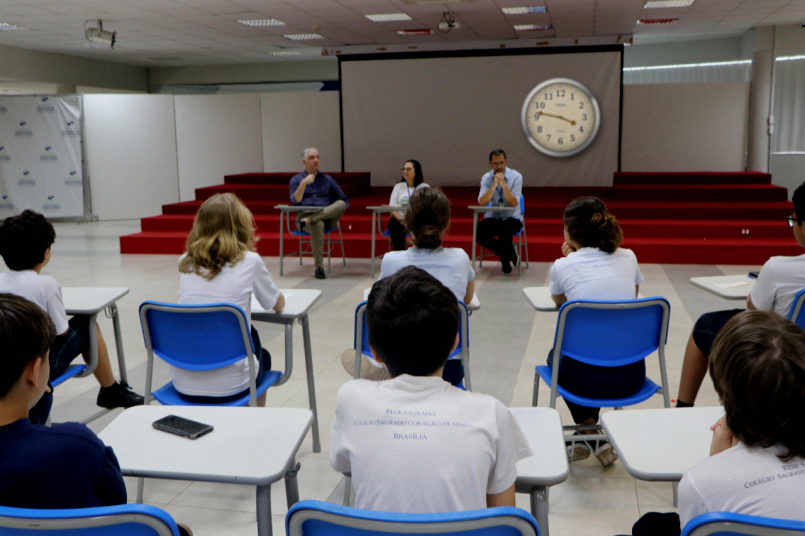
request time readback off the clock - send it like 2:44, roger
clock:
3:47
